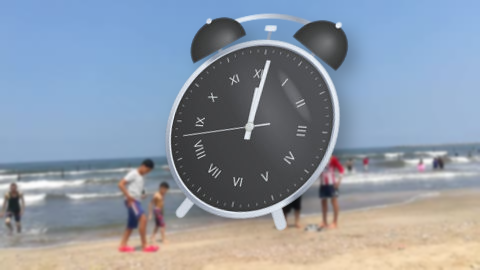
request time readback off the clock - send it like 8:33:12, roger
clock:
12:00:43
